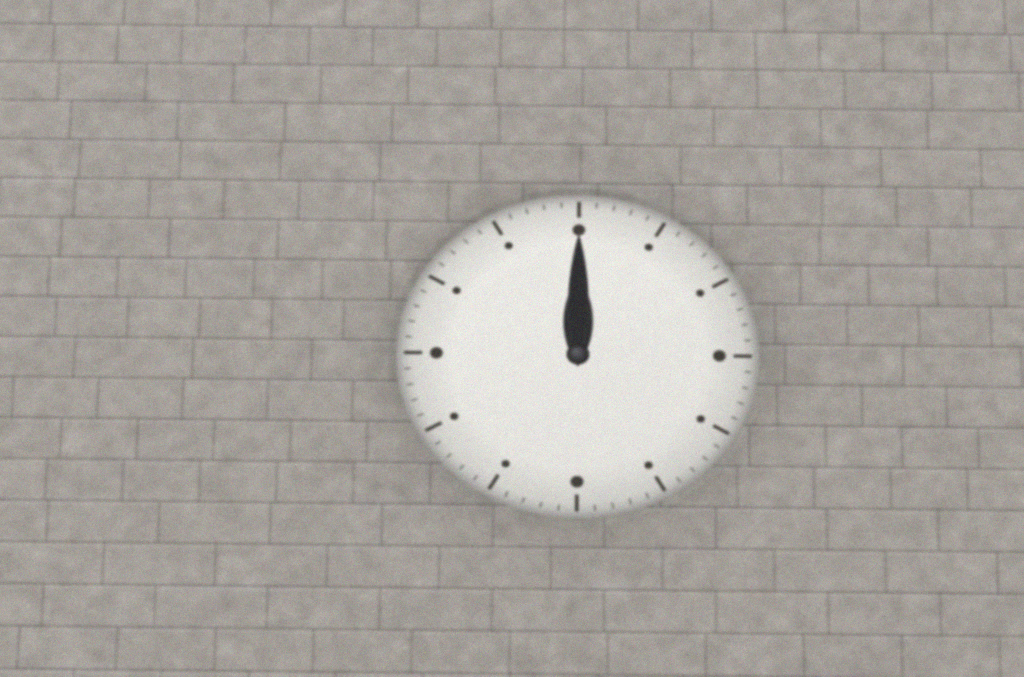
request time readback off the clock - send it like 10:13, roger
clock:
12:00
